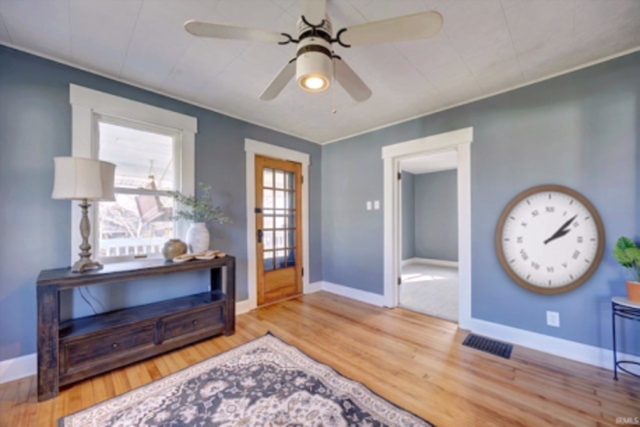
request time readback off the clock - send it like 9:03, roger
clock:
2:08
